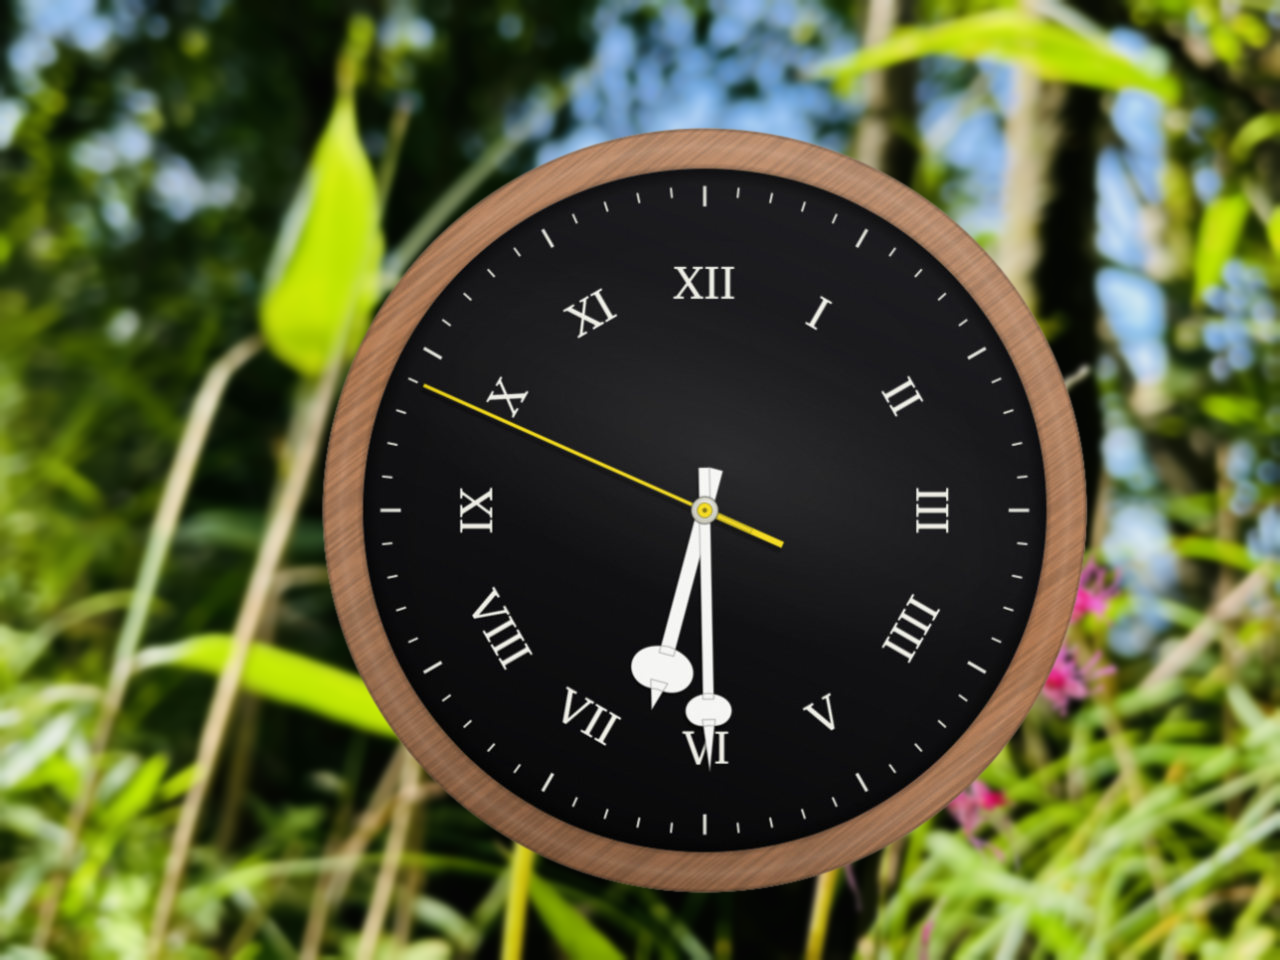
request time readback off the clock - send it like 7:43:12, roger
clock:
6:29:49
